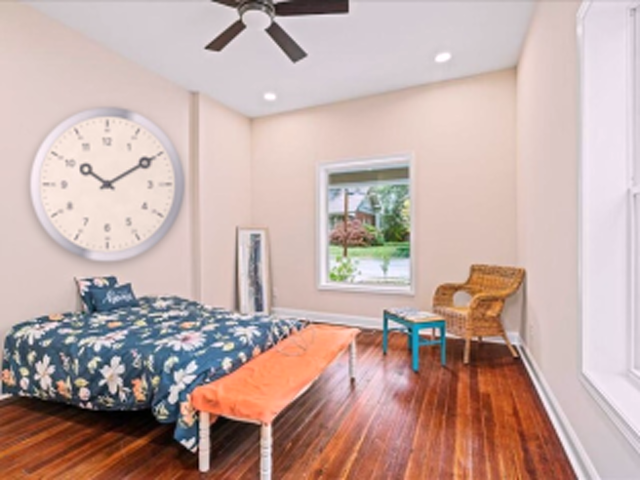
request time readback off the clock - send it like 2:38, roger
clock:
10:10
